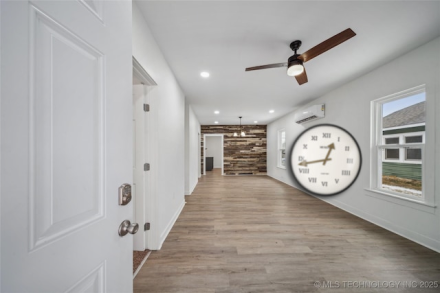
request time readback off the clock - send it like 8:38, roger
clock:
12:43
